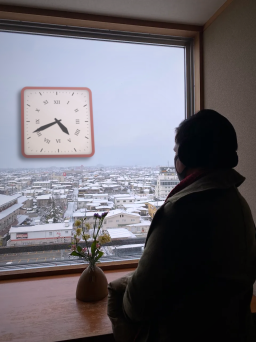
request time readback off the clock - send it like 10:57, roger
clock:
4:41
